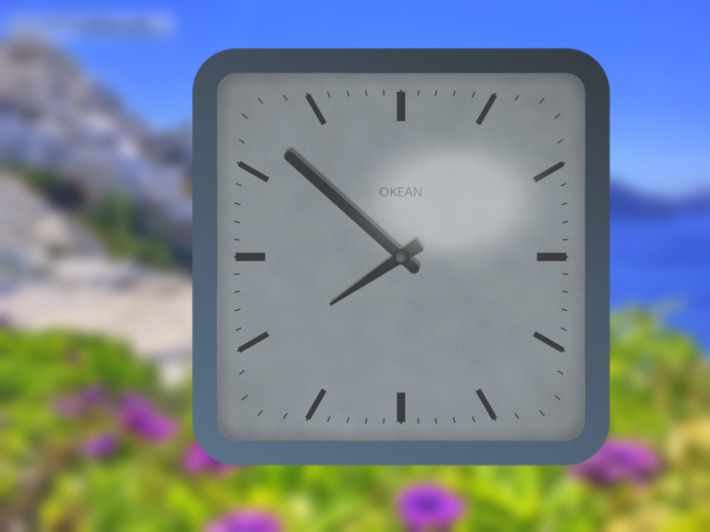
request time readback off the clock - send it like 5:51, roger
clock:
7:52
